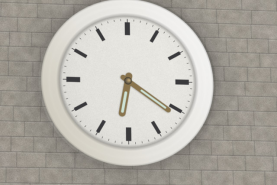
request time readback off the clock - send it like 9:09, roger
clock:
6:21
